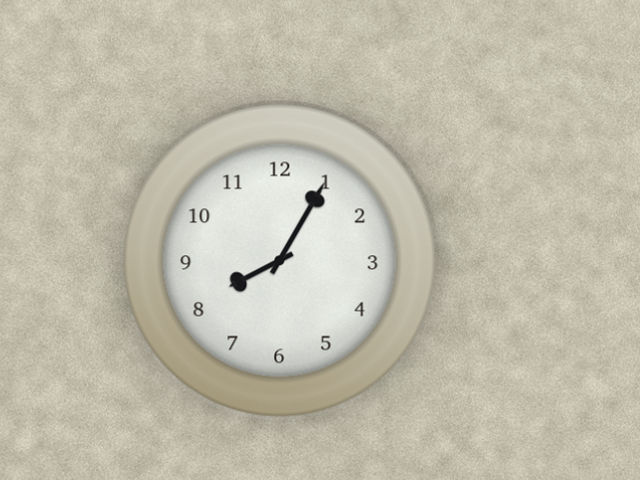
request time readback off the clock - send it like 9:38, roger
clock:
8:05
